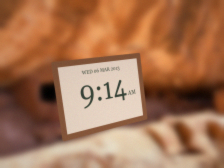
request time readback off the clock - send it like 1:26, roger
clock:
9:14
